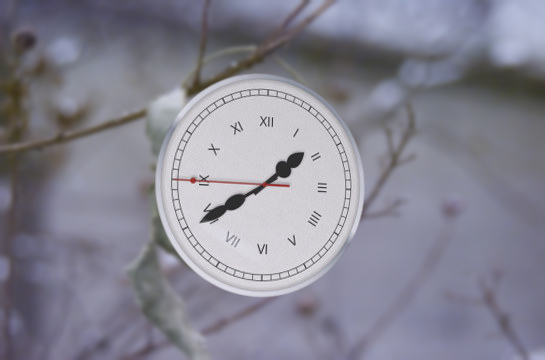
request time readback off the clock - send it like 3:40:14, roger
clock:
1:39:45
